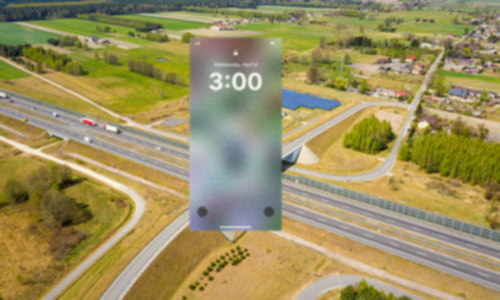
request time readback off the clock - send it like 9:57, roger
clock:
3:00
